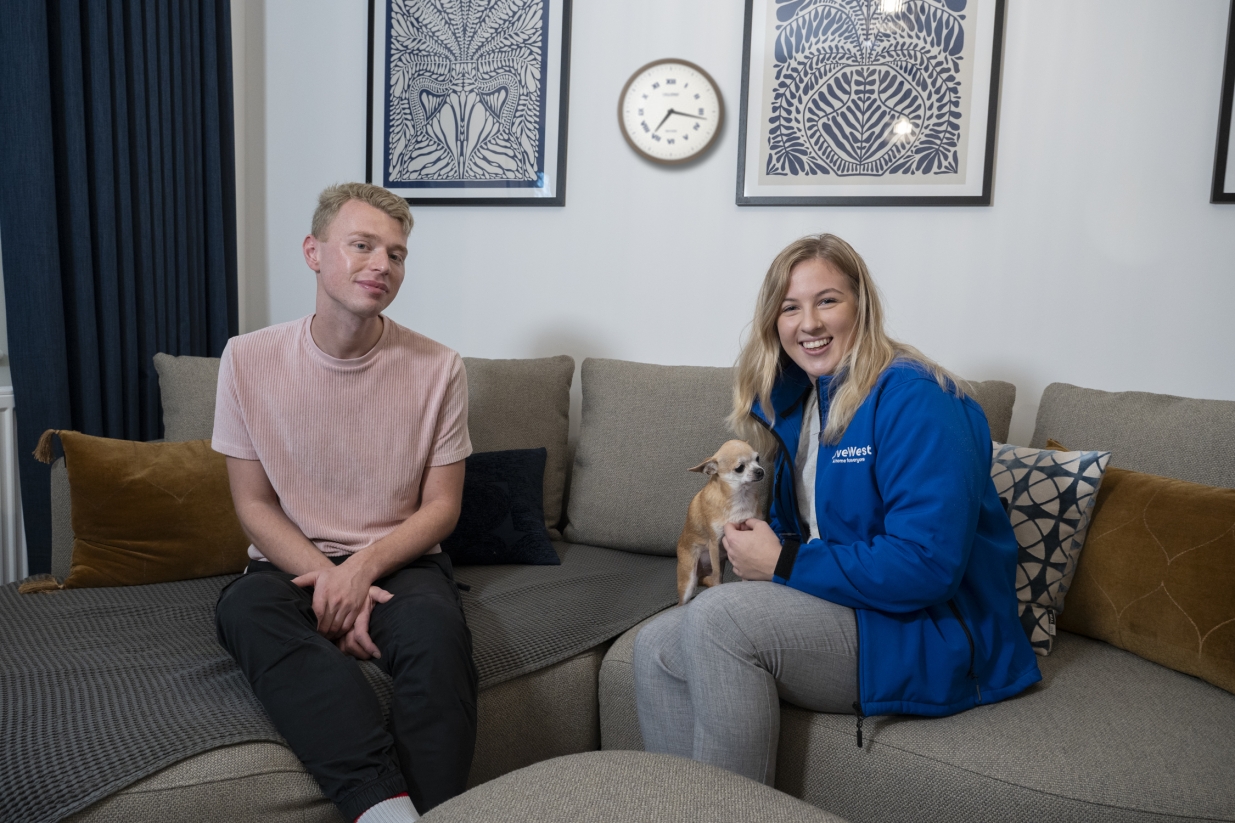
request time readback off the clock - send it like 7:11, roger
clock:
7:17
